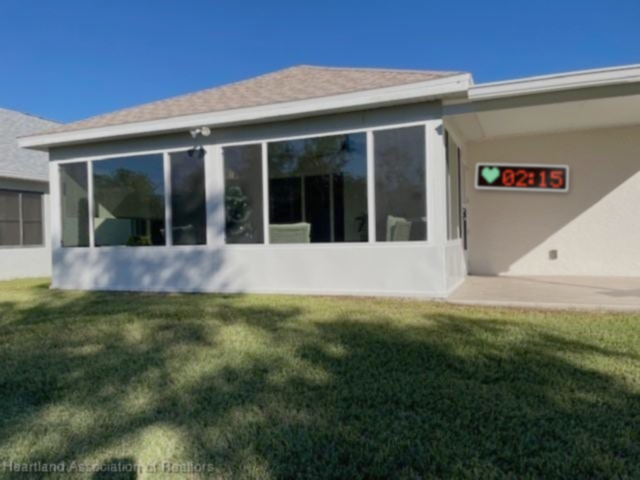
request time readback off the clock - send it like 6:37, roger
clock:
2:15
